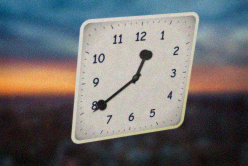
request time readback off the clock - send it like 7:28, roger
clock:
12:39
